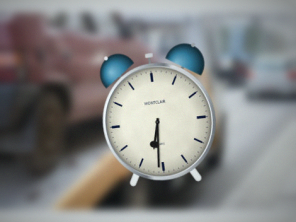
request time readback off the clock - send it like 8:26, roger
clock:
6:31
